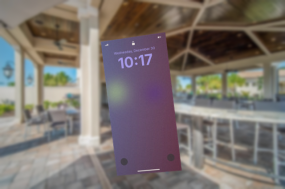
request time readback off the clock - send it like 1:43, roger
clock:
10:17
